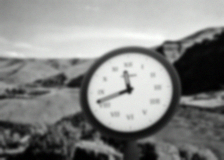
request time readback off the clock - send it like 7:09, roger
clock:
11:42
